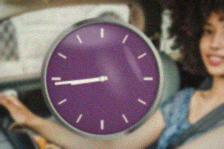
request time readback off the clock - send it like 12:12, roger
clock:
8:44
